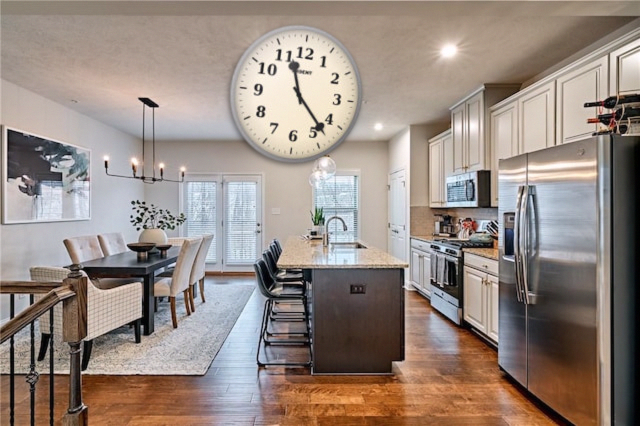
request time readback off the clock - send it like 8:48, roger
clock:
11:23
